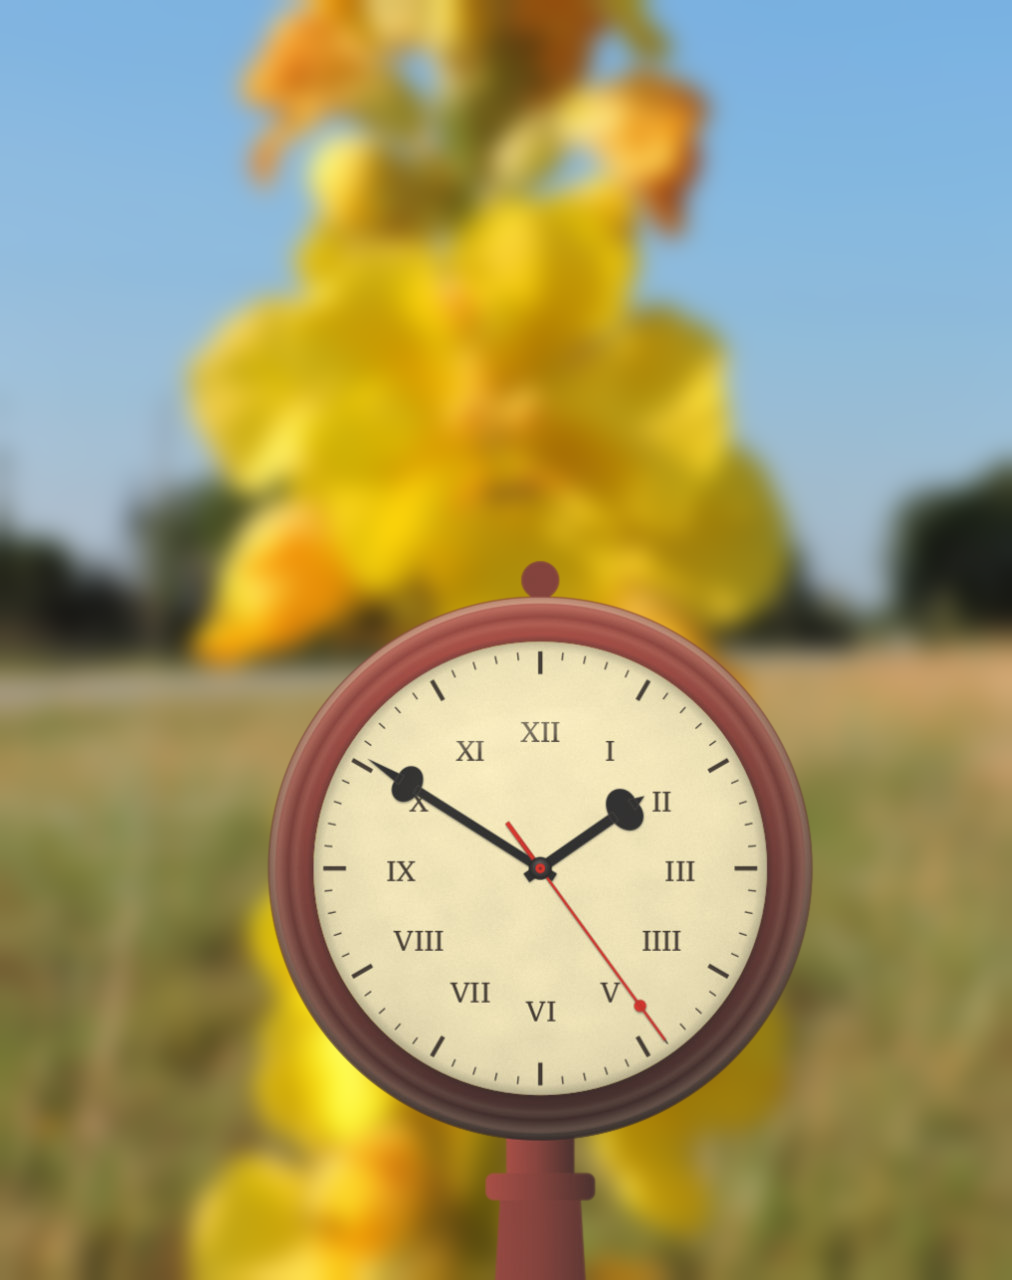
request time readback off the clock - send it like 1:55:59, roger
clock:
1:50:24
